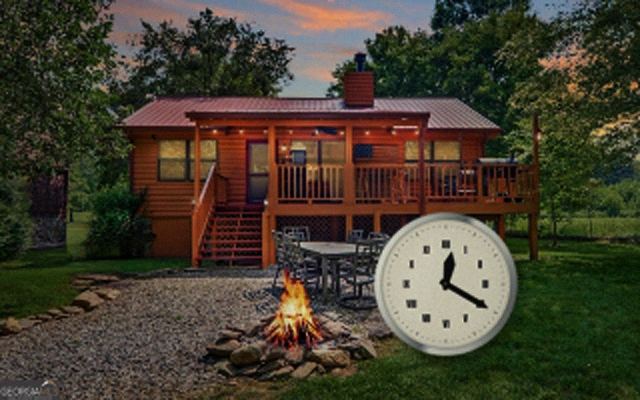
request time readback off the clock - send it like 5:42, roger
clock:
12:20
